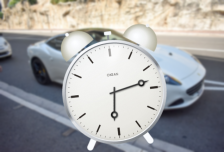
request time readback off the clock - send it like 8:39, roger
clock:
6:13
